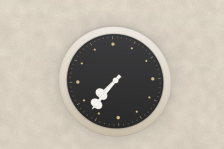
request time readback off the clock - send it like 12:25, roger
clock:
7:37
